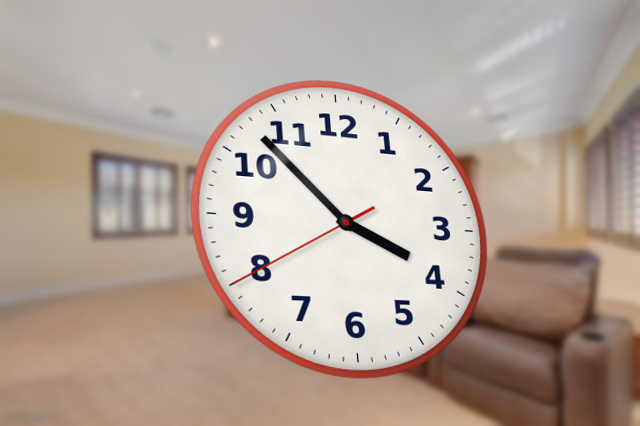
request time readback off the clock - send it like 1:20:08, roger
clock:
3:52:40
